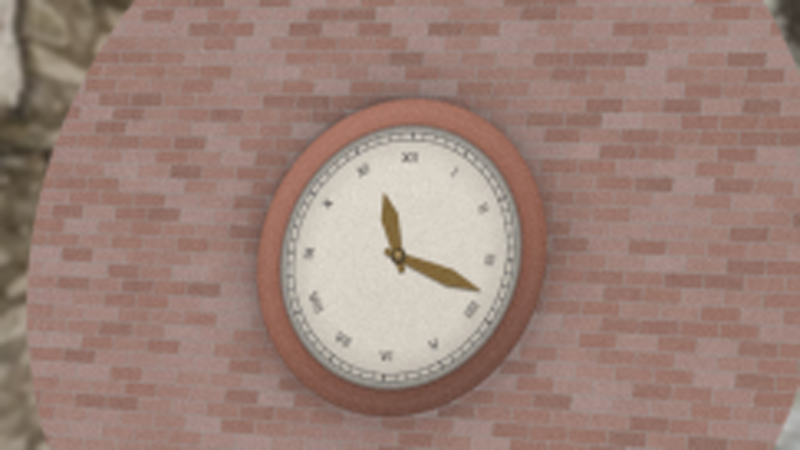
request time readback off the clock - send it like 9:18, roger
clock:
11:18
